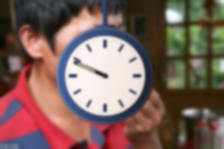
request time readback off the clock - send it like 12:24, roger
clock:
9:49
